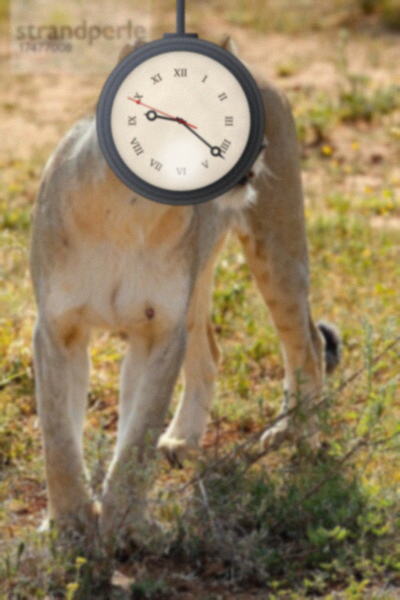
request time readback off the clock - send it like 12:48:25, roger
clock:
9:21:49
